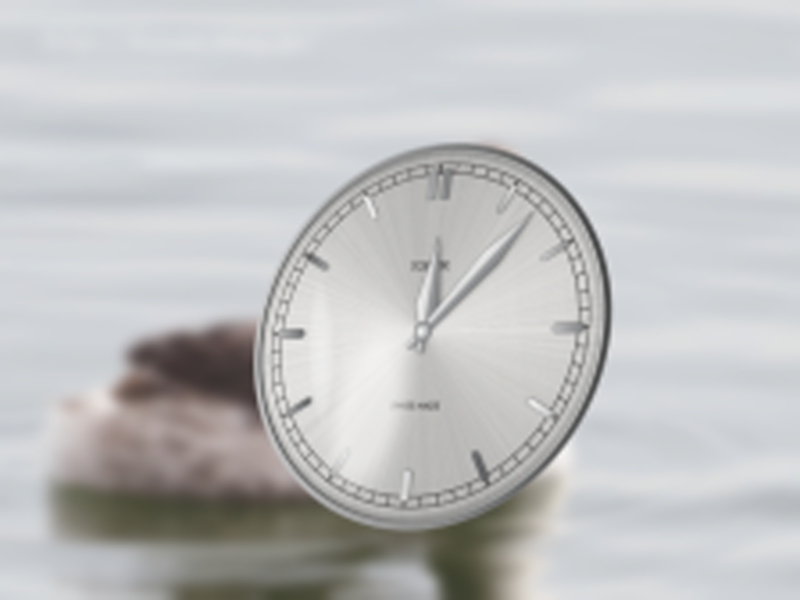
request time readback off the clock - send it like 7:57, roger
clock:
12:07
